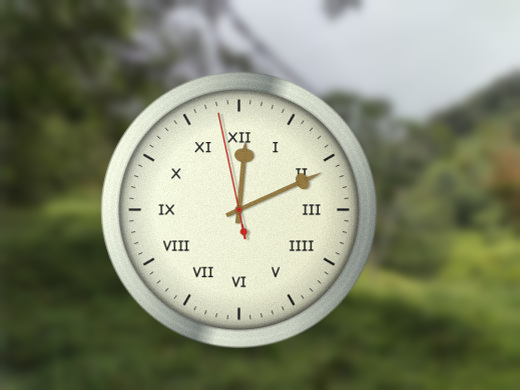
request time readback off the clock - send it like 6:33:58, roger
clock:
12:10:58
